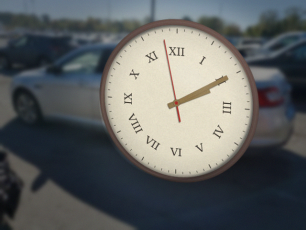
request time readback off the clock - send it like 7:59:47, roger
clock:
2:09:58
